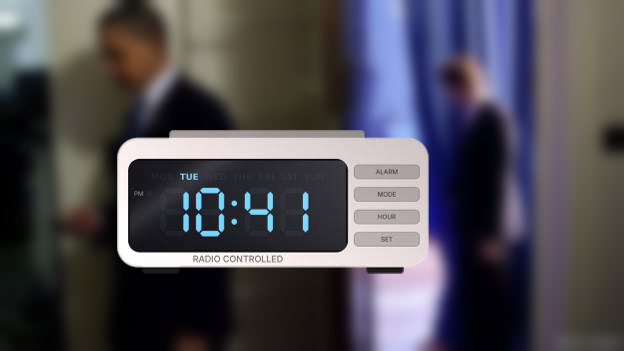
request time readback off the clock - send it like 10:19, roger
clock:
10:41
